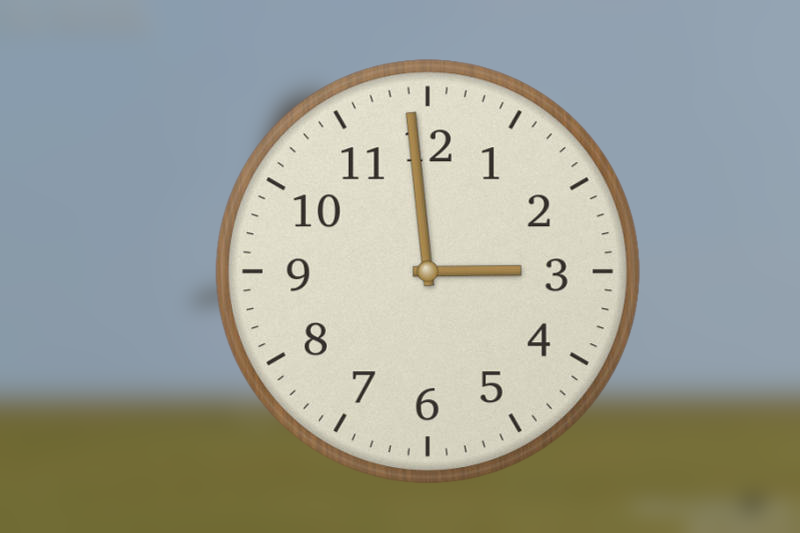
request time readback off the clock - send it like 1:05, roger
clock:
2:59
